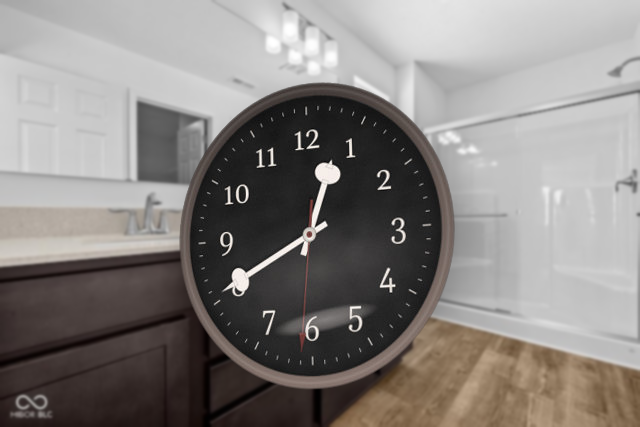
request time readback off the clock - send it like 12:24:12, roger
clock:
12:40:31
